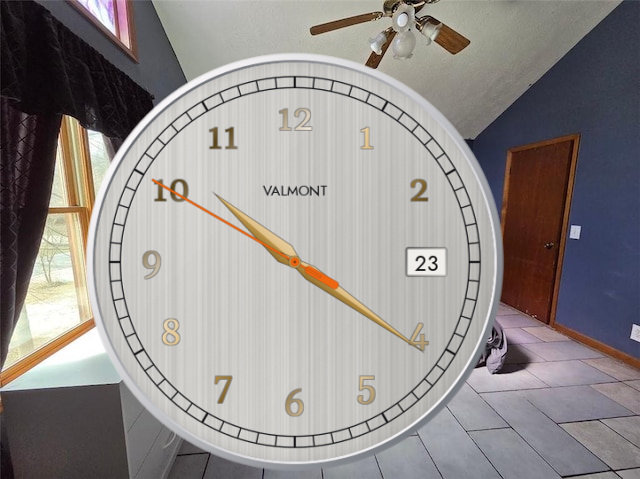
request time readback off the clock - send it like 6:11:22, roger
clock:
10:20:50
